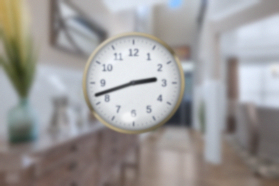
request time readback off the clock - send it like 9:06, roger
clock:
2:42
